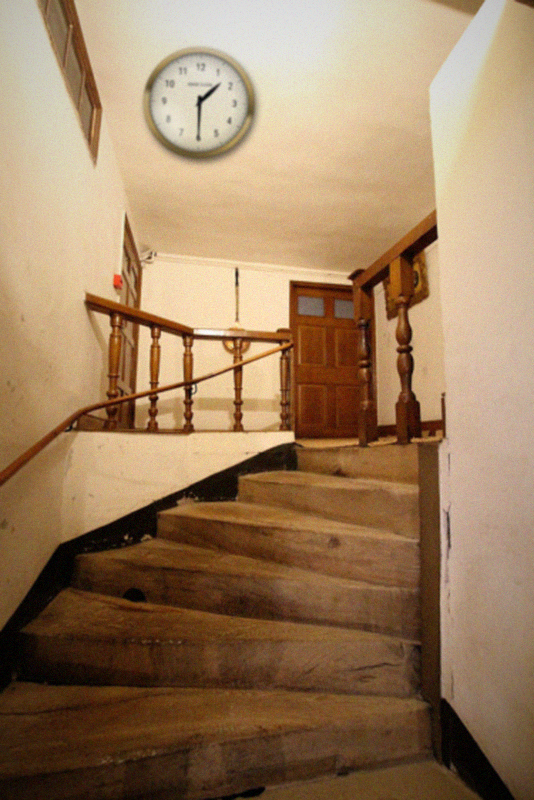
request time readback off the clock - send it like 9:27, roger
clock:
1:30
